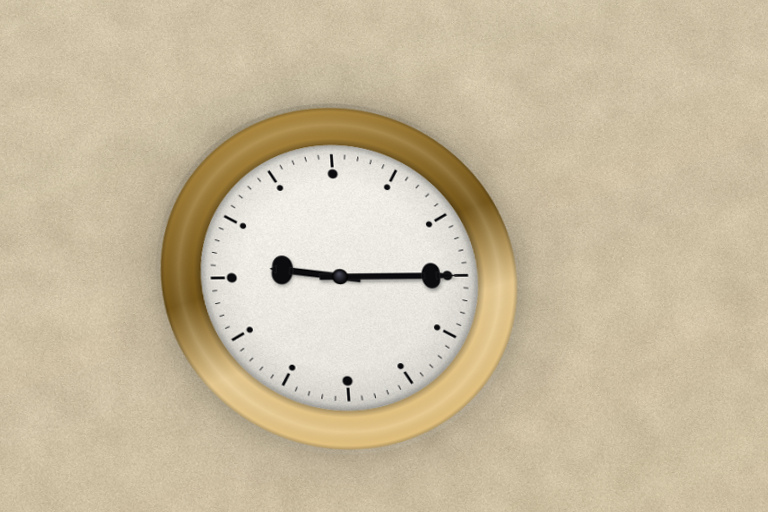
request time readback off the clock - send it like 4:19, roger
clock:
9:15
